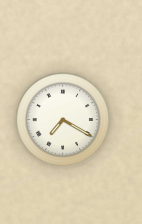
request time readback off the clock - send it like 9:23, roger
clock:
7:20
